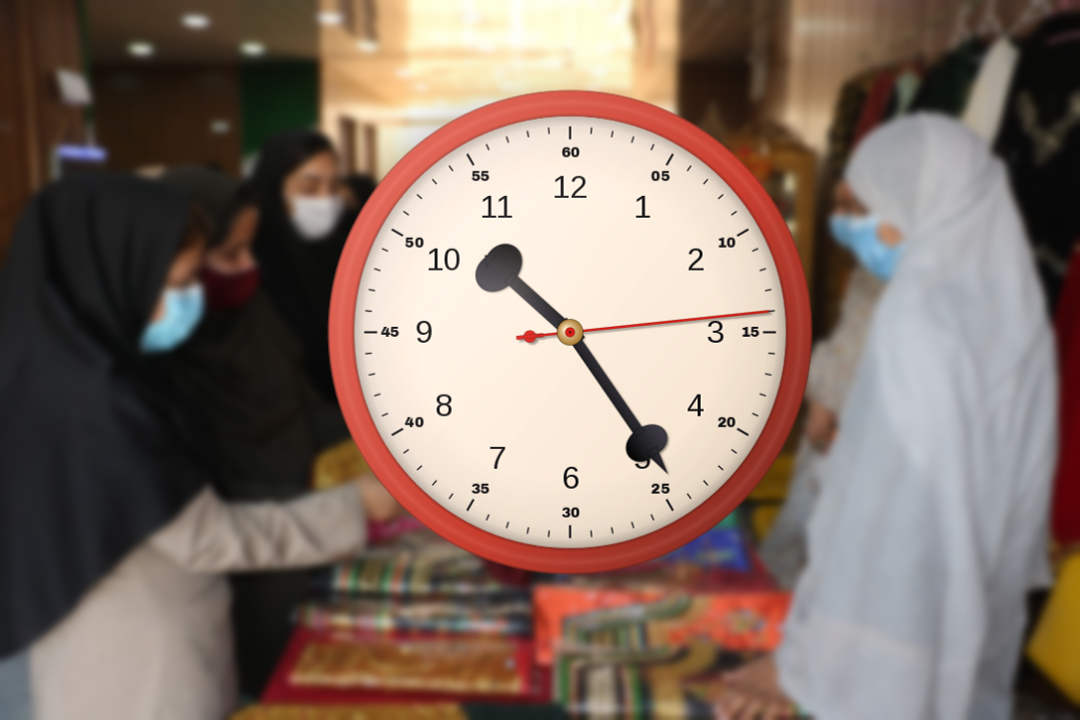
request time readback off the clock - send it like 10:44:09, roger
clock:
10:24:14
